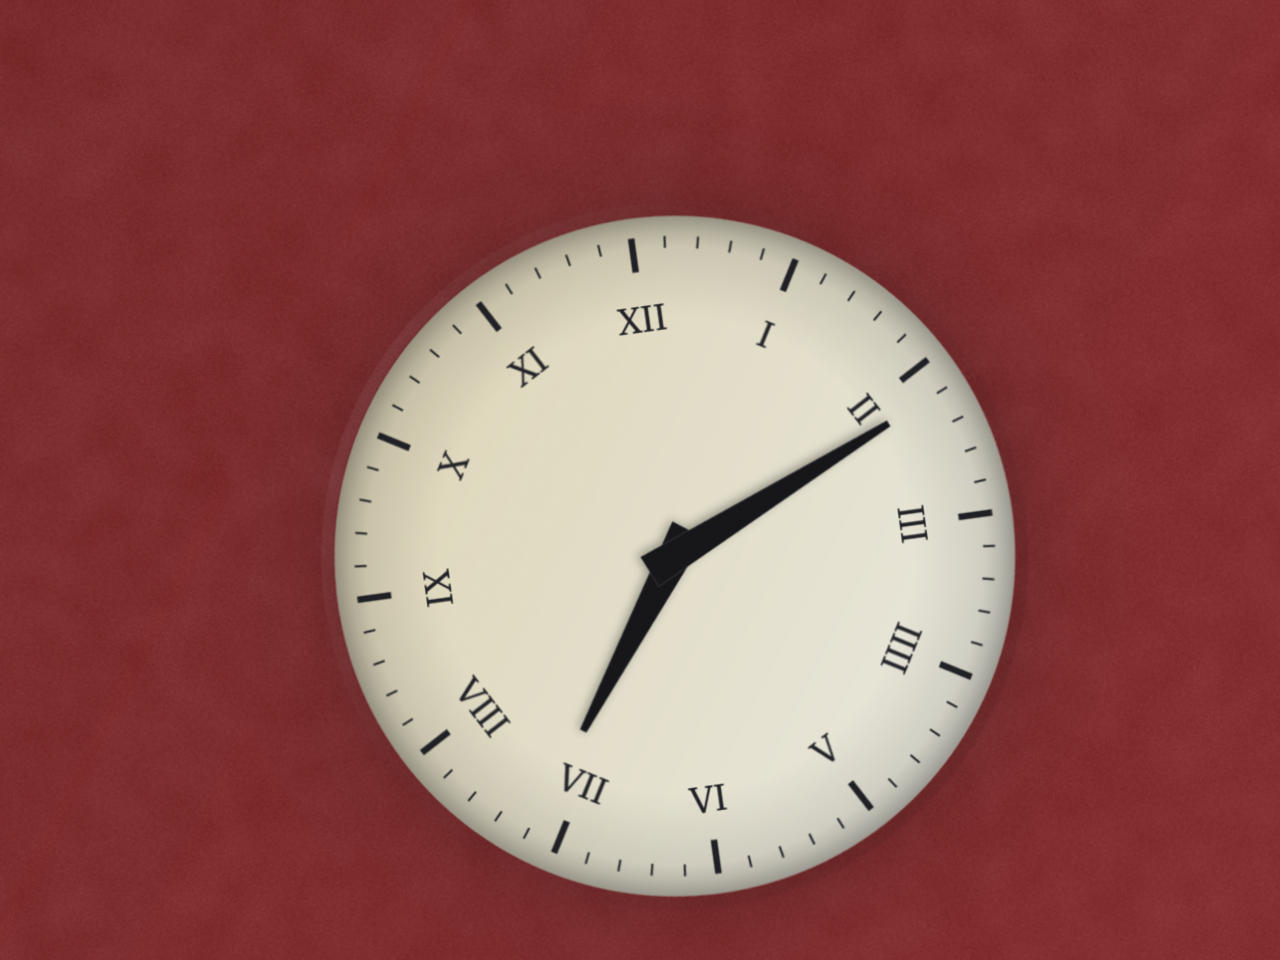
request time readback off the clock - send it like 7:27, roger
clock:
7:11
